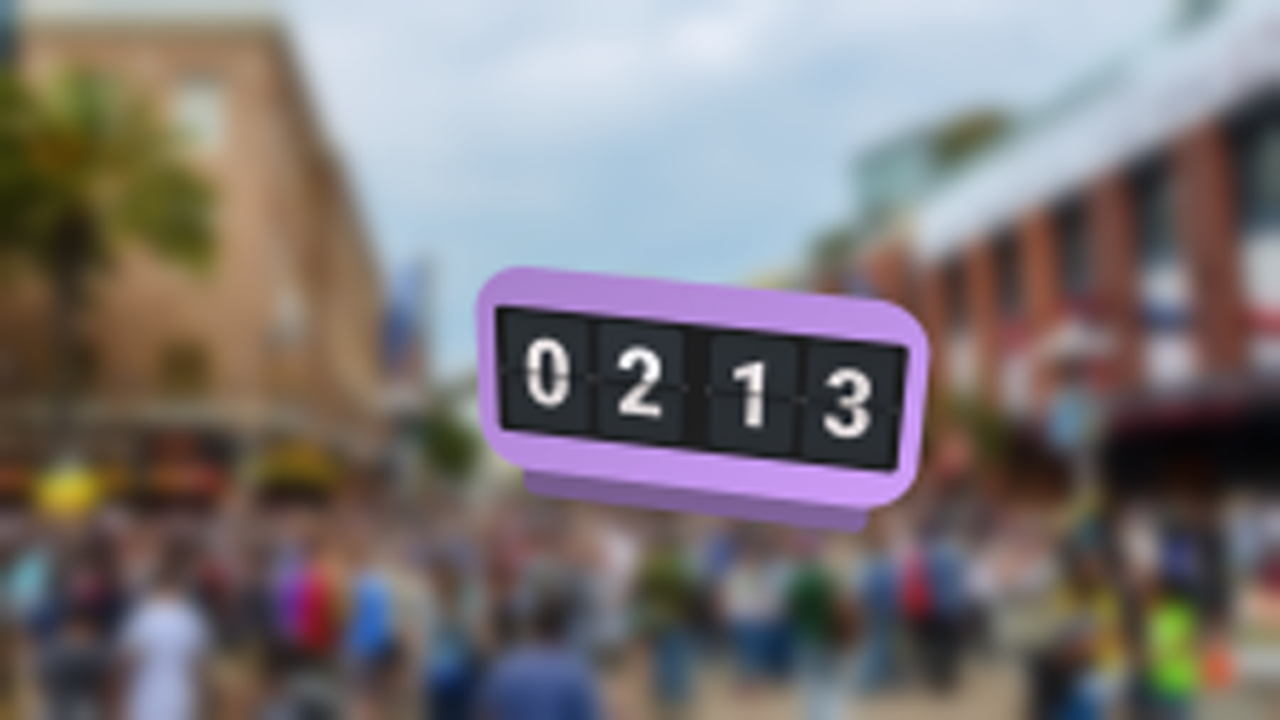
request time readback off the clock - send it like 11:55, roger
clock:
2:13
